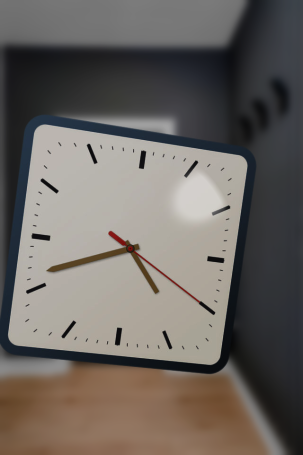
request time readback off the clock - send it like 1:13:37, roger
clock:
4:41:20
